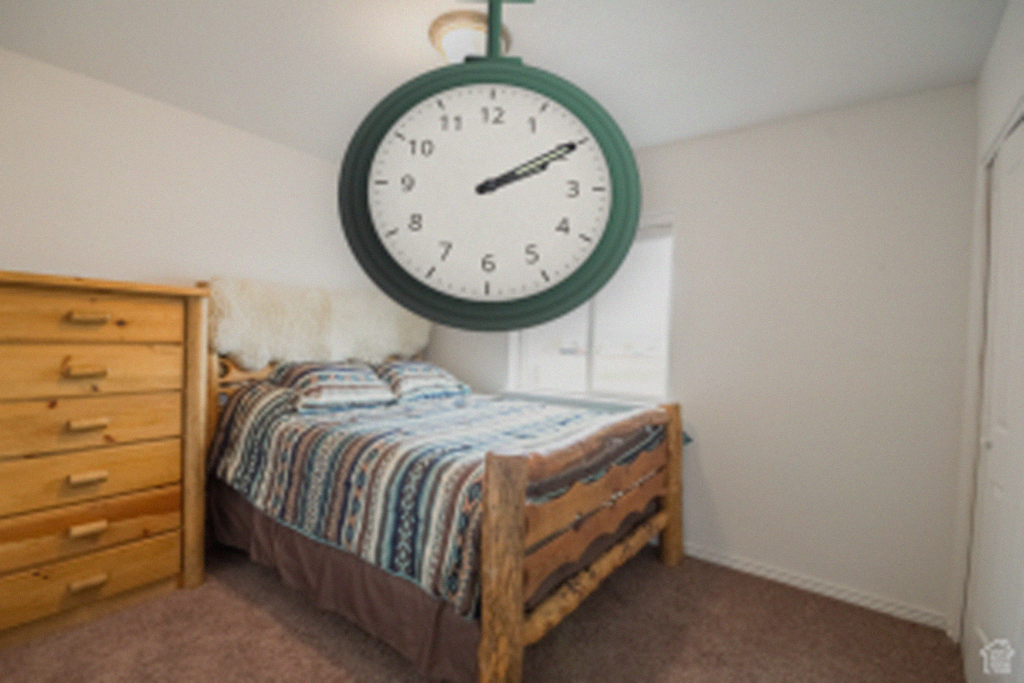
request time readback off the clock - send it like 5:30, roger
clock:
2:10
